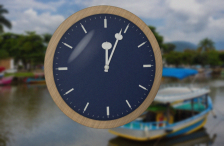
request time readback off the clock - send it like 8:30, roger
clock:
12:04
